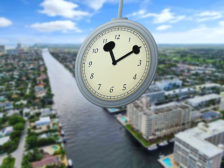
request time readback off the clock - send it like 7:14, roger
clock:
11:10
